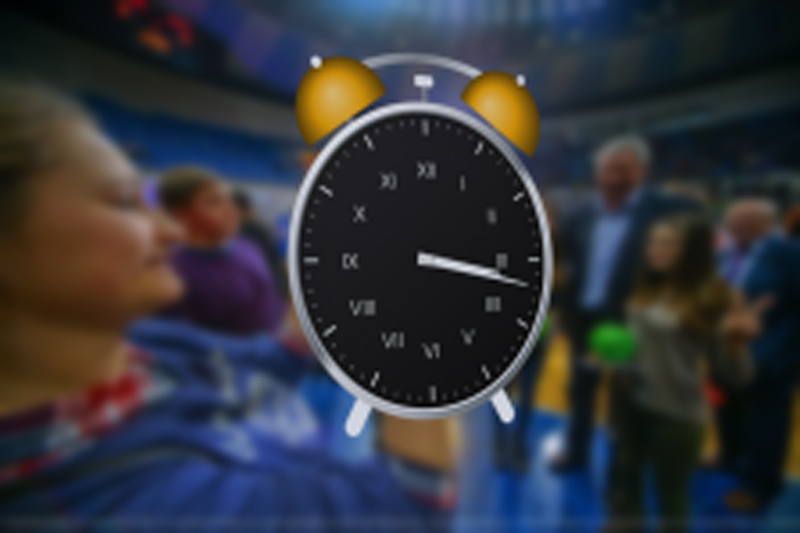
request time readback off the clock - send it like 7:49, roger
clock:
3:17
